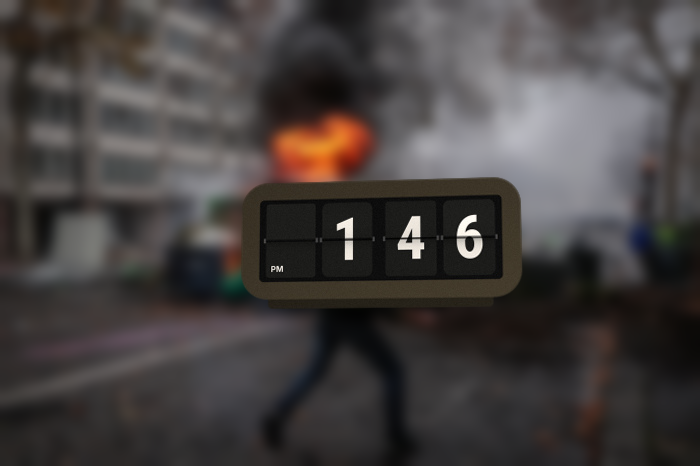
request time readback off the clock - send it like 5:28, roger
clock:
1:46
